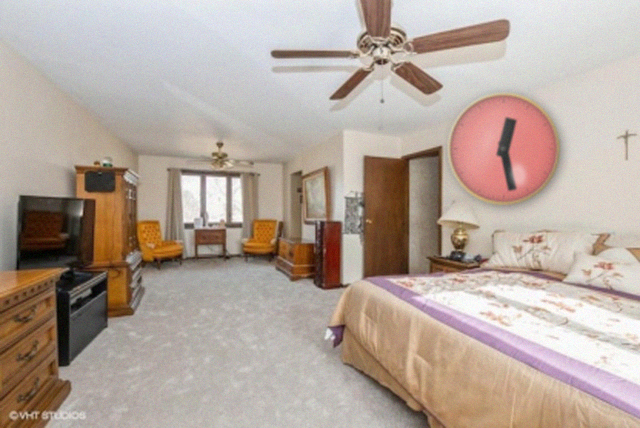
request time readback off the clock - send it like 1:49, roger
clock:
12:28
